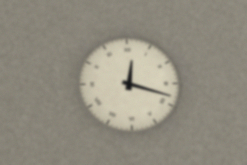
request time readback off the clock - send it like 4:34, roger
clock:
12:18
